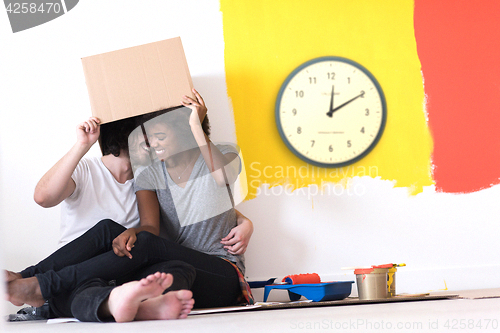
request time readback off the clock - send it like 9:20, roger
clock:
12:10
